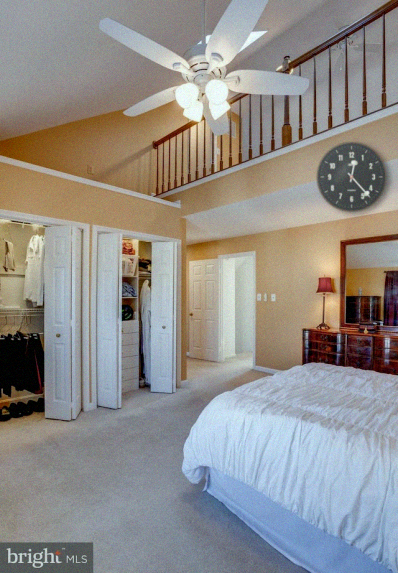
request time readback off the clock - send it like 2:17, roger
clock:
12:23
